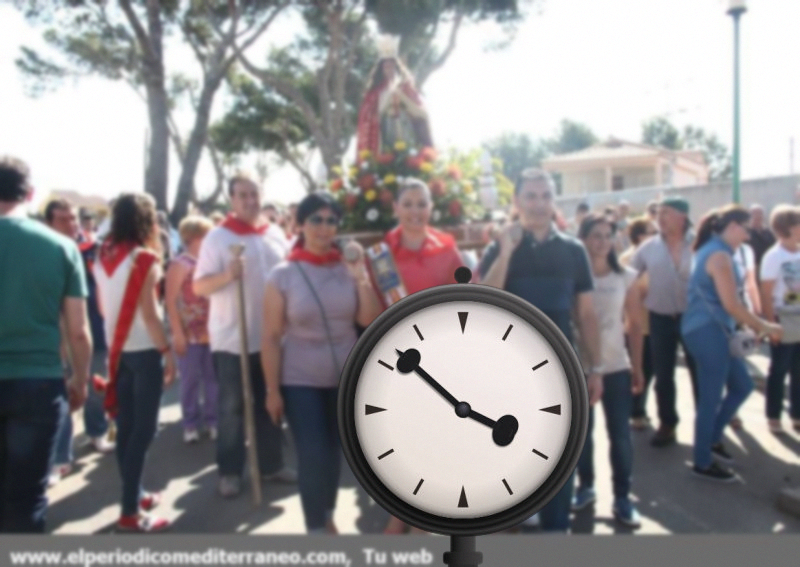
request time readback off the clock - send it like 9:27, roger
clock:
3:52
